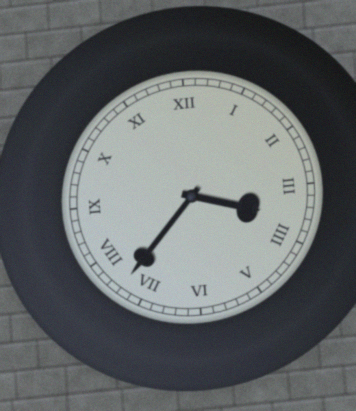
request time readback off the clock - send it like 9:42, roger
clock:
3:37
